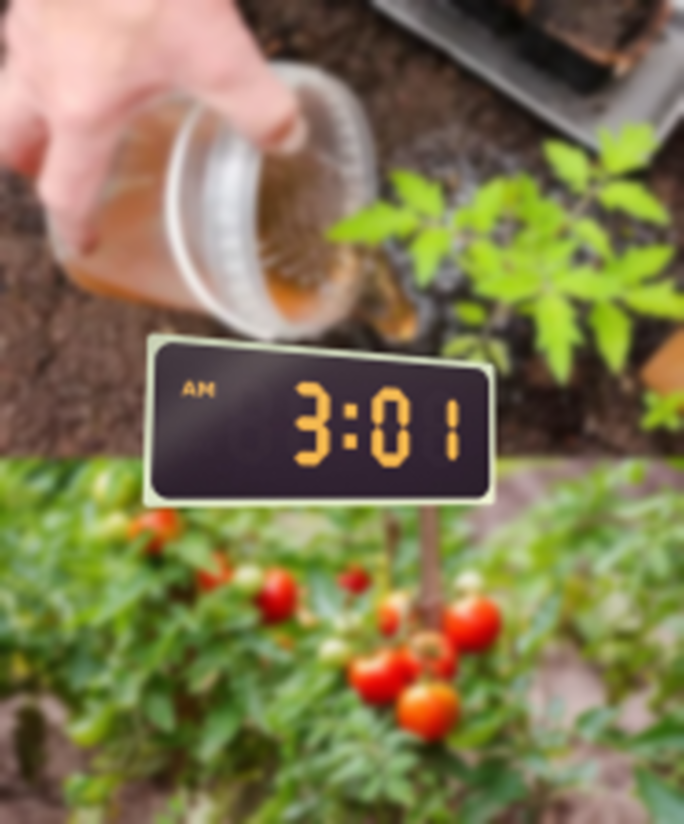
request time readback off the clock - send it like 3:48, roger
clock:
3:01
